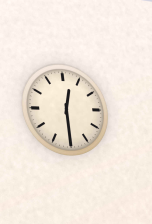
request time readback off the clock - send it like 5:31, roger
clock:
12:30
